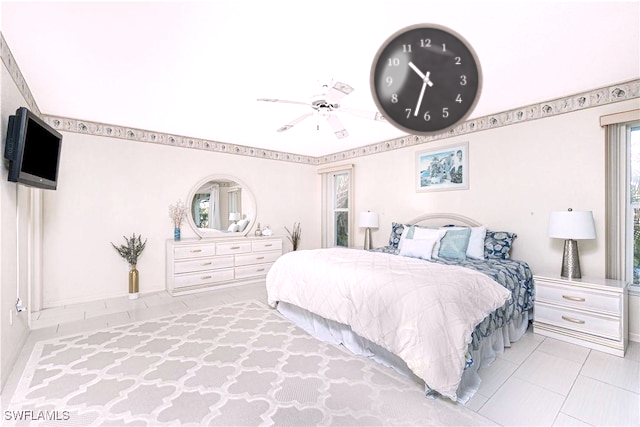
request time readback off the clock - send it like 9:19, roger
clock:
10:33
